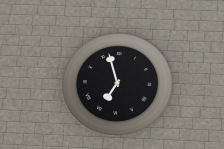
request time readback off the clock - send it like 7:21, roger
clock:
6:57
